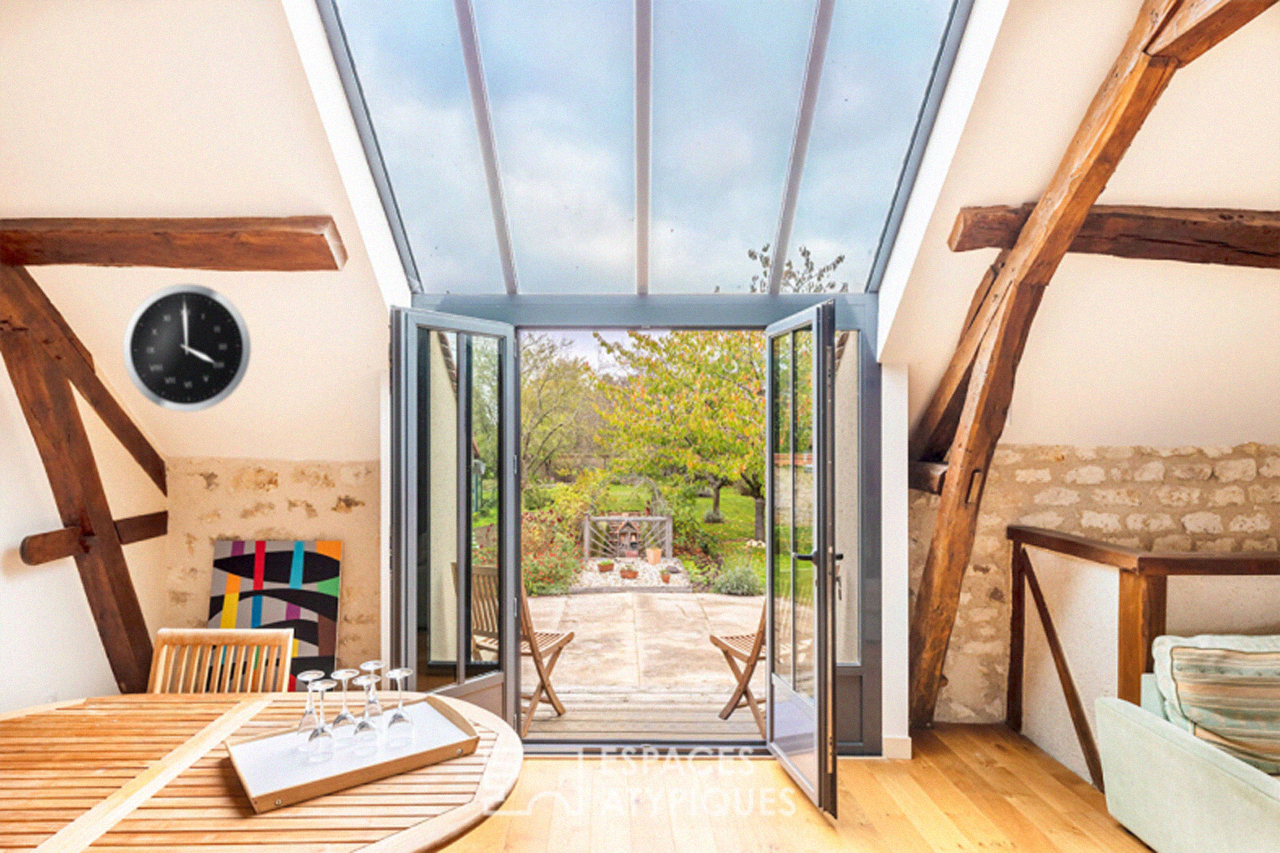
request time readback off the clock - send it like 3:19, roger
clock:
4:00
